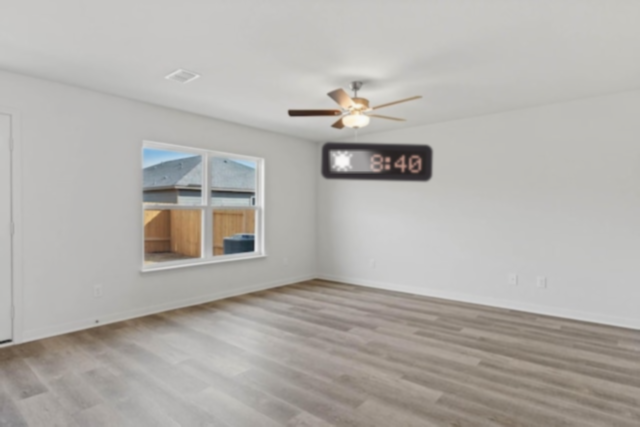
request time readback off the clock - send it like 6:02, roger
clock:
8:40
